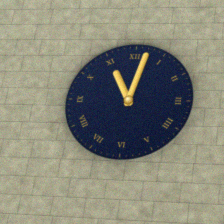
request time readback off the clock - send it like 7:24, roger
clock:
11:02
